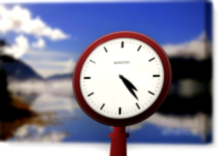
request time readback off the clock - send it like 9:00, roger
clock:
4:24
